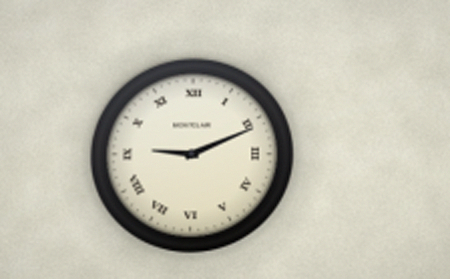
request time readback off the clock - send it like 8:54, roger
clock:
9:11
